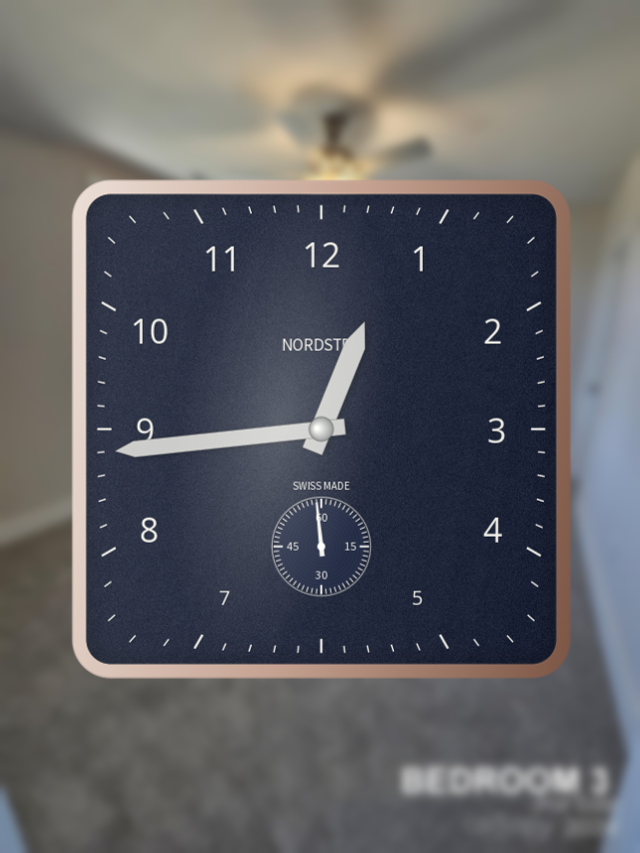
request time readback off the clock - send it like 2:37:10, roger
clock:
12:43:59
